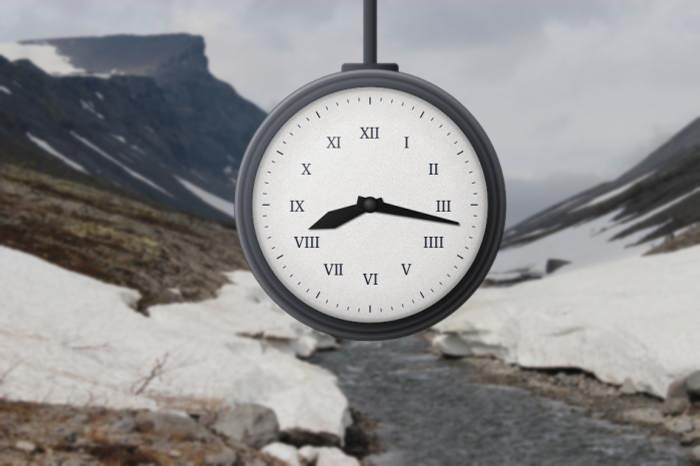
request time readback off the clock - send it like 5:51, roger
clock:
8:17
